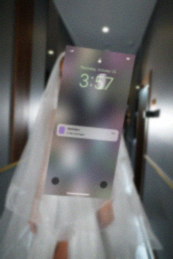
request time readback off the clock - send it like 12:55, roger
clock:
3:57
